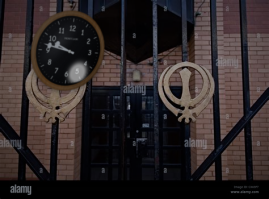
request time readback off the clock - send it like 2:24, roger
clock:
9:47
